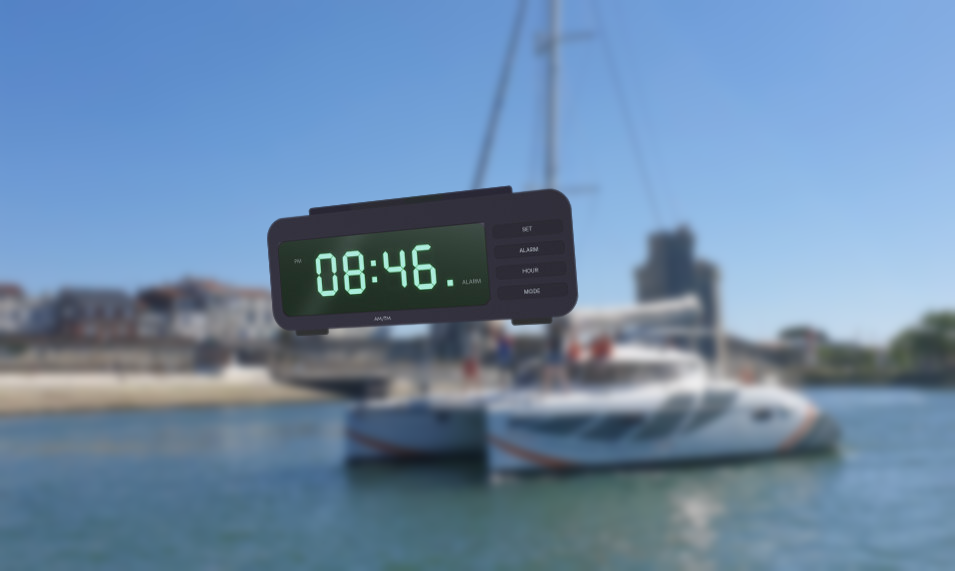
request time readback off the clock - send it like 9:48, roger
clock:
8:46
